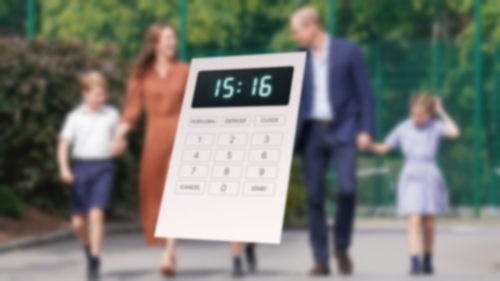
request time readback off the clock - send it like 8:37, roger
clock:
15:16
